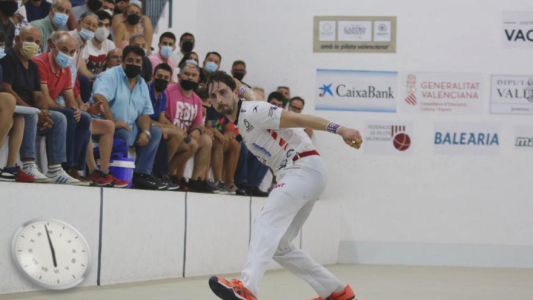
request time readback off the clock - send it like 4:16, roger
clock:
5:59
